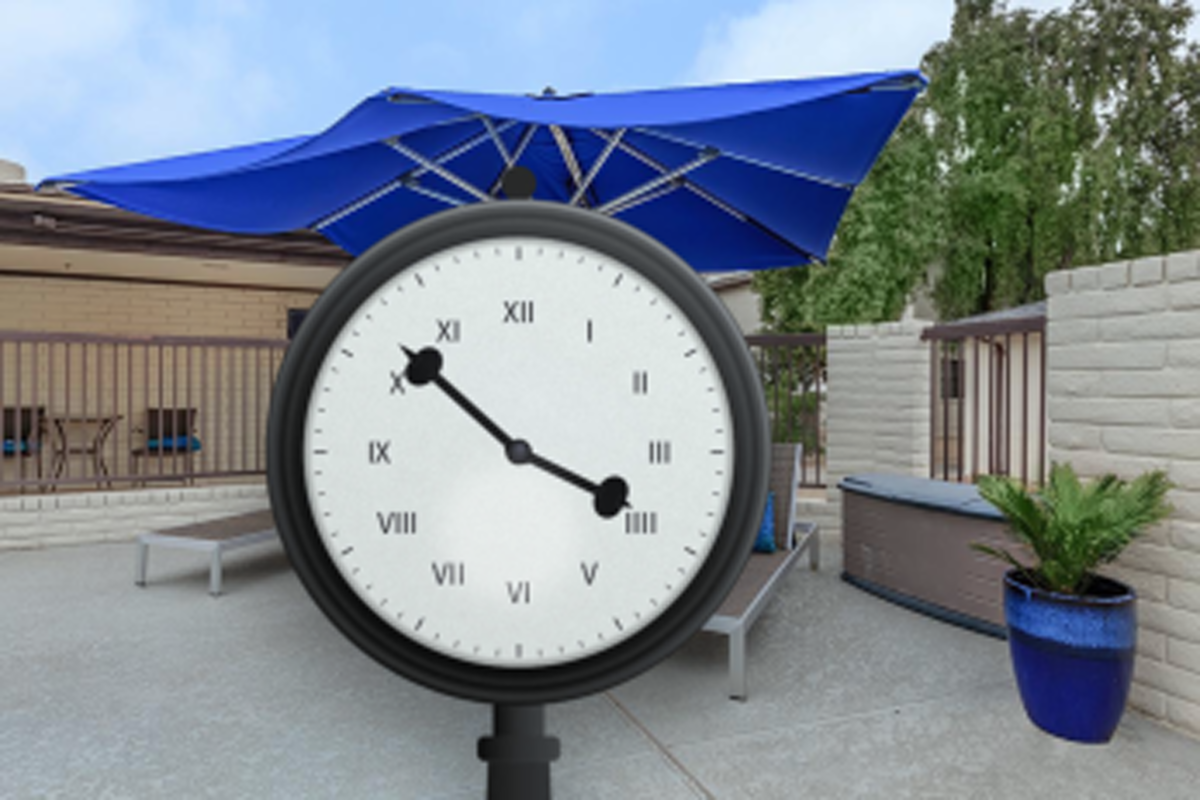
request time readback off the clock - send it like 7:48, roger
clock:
3:52
